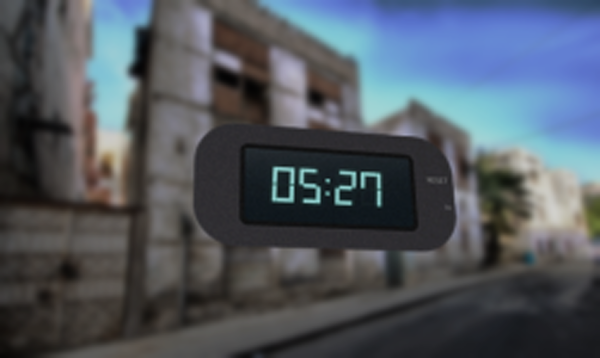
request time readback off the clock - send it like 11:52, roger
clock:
5:27
